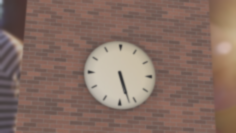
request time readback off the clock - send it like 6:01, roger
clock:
5:27
